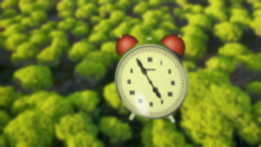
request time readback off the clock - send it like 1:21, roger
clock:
4:55
